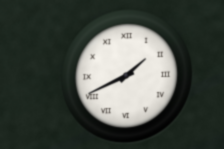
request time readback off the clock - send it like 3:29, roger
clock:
1:41
